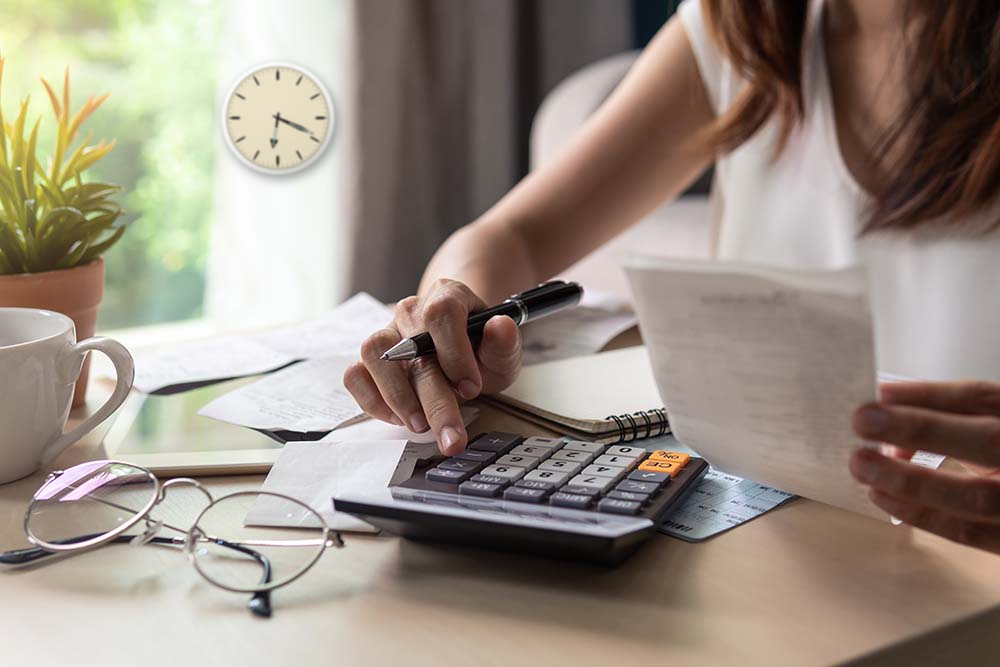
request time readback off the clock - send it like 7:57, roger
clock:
6:19
